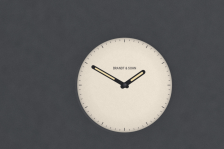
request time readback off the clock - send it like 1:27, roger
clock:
1:50
